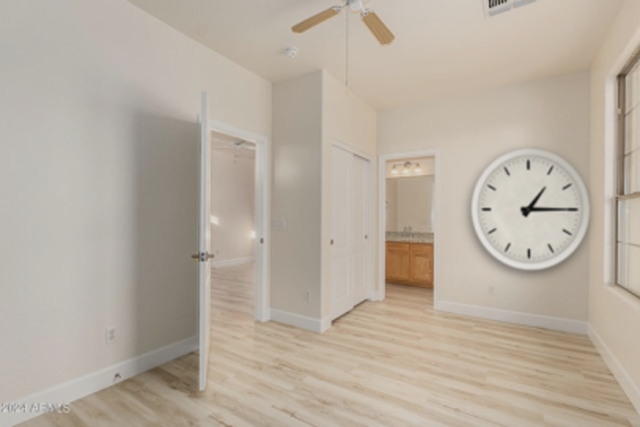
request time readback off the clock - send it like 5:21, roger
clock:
1:15
